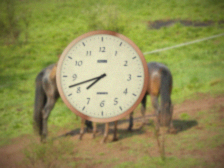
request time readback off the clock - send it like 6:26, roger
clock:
7:42
